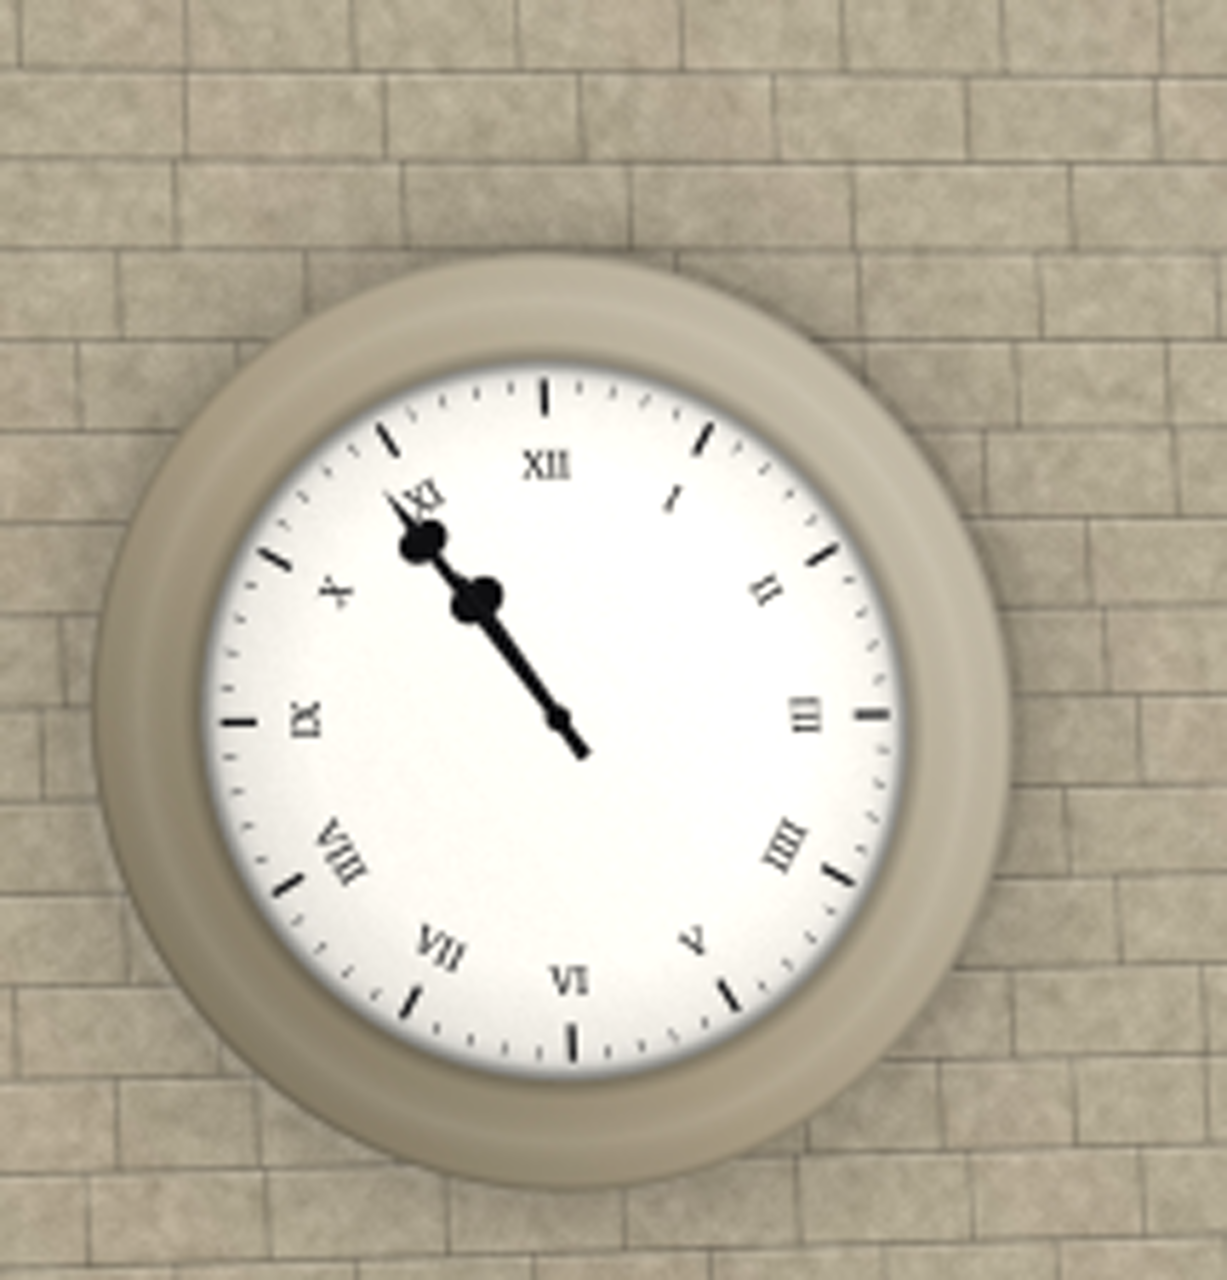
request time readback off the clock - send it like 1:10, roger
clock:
10:54
